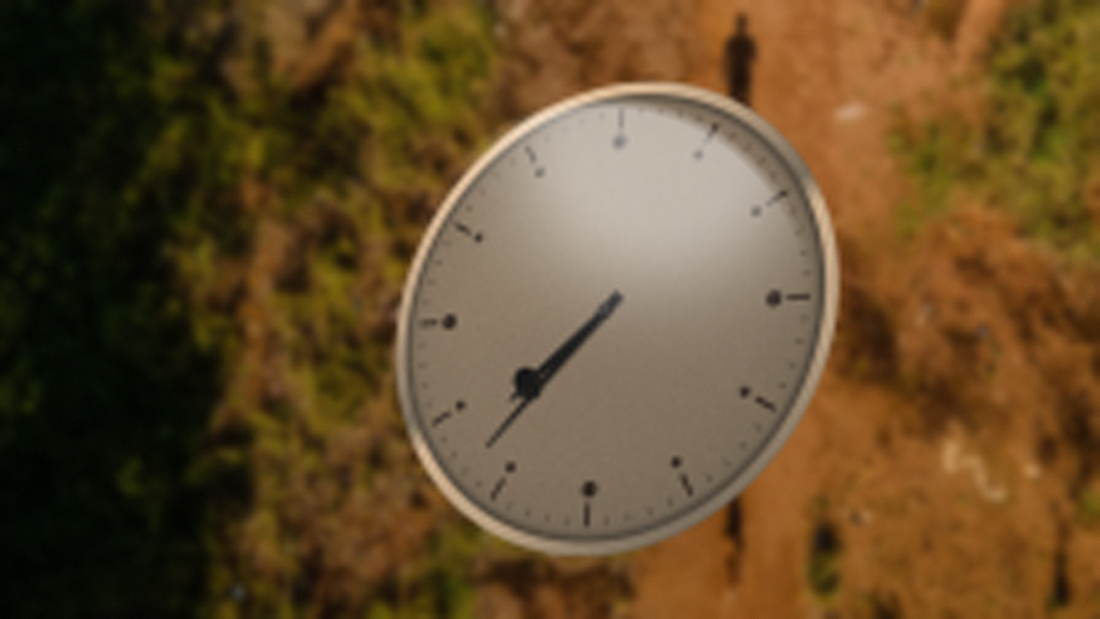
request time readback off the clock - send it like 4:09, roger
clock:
7:37
